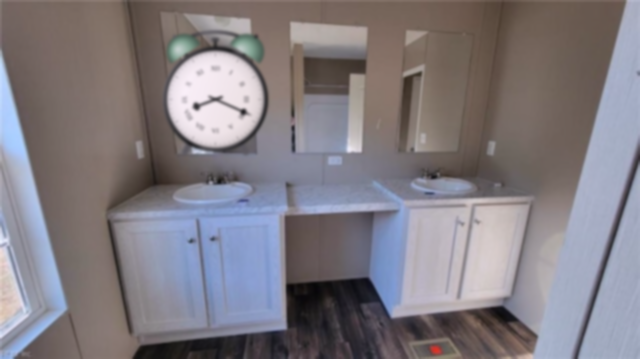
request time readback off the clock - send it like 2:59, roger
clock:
8:19
